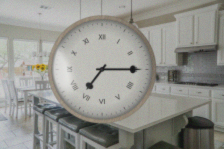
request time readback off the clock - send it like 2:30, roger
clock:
7:15
